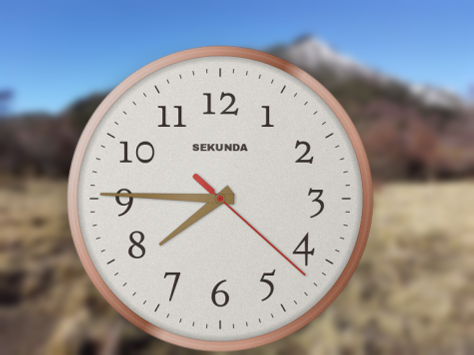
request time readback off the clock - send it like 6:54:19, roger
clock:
7:45:22
